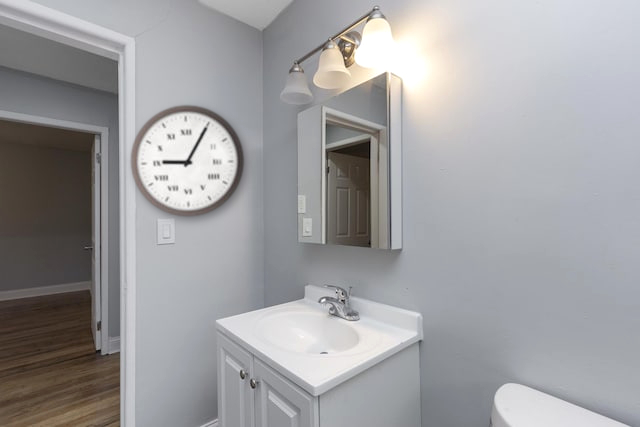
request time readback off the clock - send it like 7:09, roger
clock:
9:05
